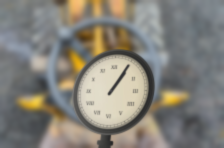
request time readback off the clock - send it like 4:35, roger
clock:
1:05
